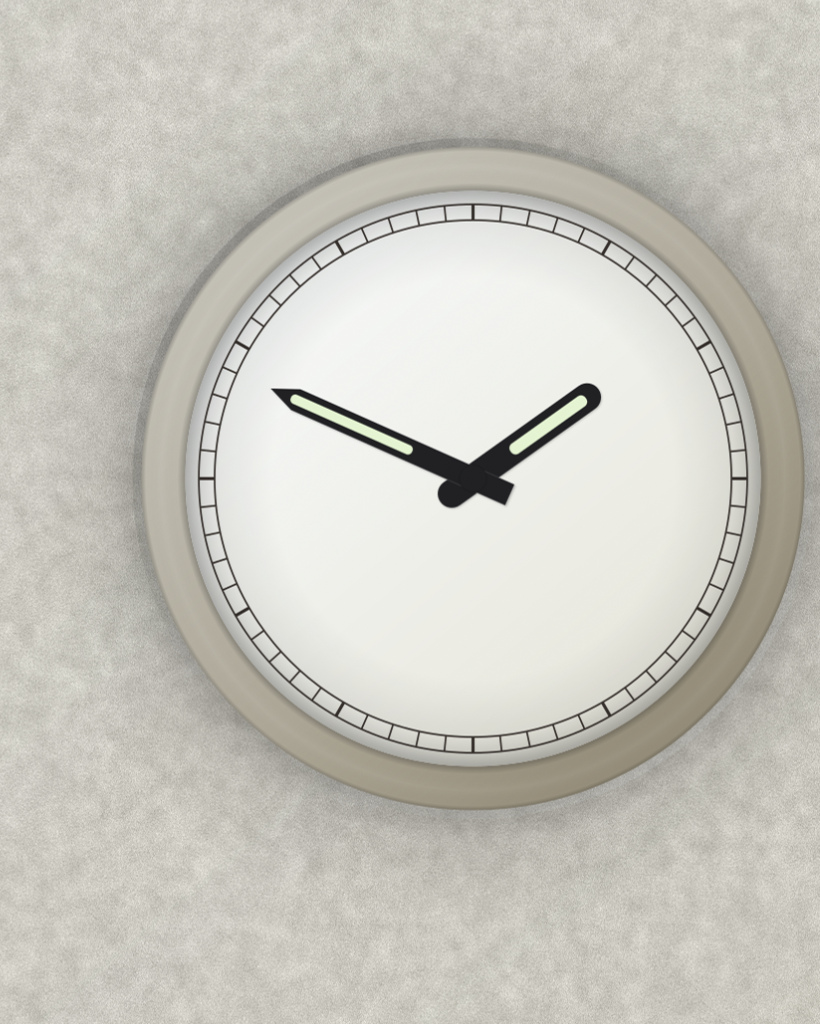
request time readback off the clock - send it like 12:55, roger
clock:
1:49
